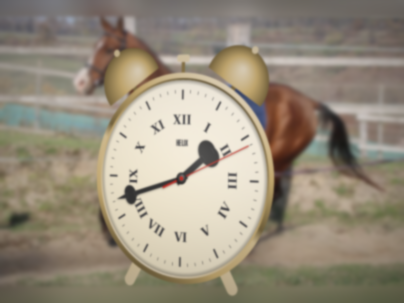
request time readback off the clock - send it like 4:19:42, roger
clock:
1:42:11
